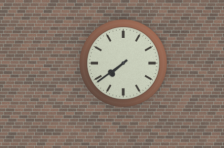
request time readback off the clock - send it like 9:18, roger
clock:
7:39
